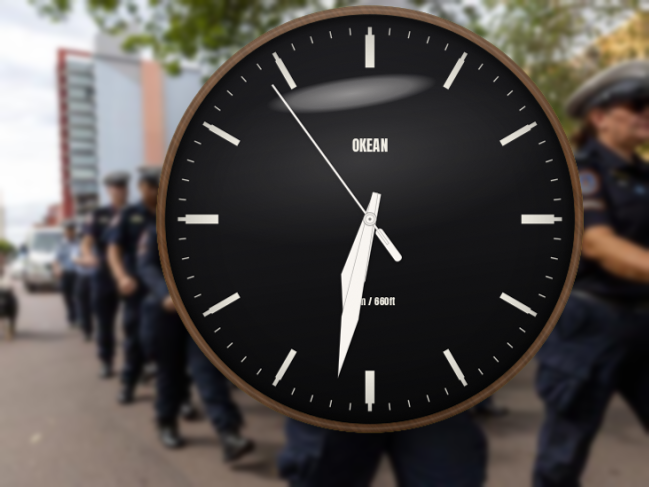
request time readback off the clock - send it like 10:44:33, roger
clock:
6:31:54
